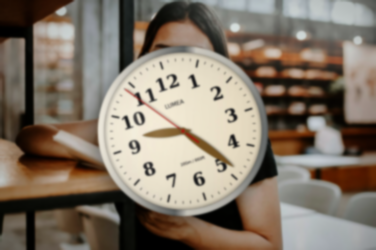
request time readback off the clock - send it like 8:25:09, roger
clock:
9:23:54
